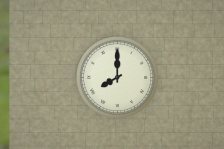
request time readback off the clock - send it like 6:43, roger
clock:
8:00
